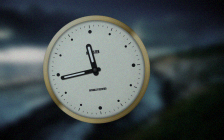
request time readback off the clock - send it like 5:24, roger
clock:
11:44
